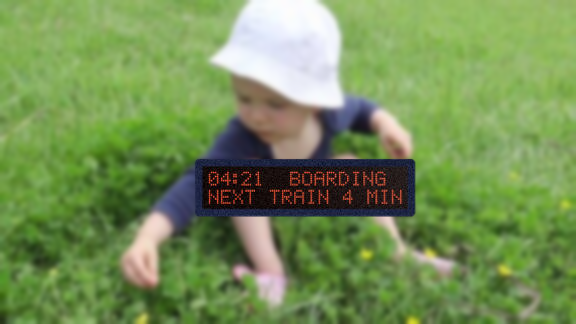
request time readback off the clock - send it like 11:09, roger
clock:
4:21
